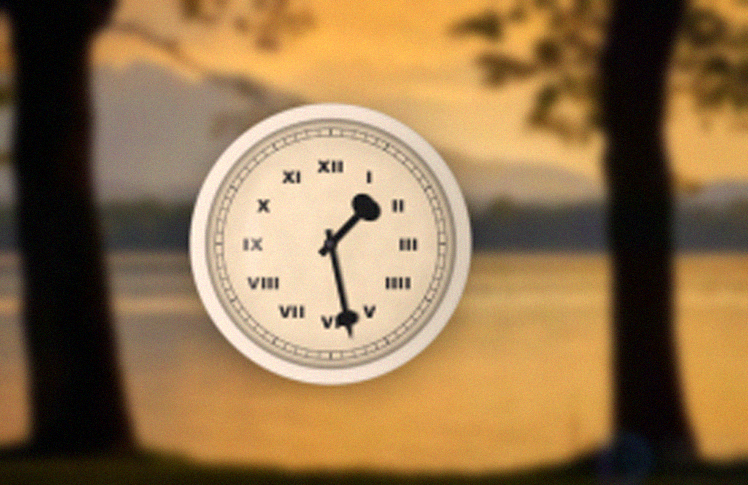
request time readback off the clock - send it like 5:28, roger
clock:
1:28
